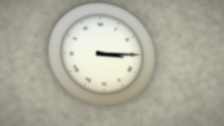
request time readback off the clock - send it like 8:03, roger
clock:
3:15
